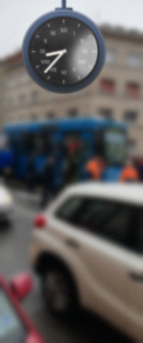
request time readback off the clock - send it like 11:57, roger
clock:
8:37
